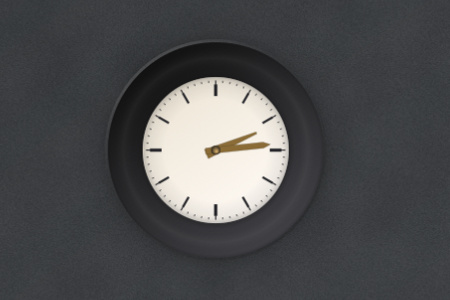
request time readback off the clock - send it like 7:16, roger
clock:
2:14
